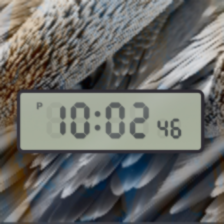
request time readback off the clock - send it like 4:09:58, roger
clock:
10:02:46
